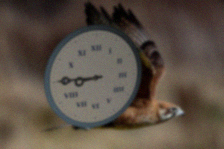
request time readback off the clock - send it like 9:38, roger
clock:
8:45
